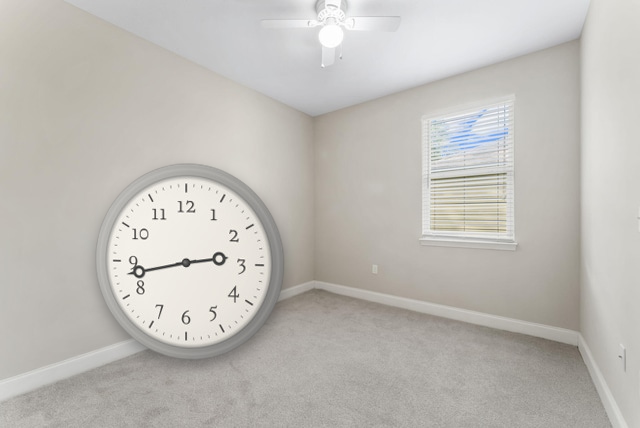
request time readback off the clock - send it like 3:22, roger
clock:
2:43
